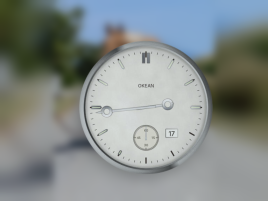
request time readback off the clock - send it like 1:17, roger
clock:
2:44
